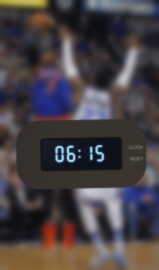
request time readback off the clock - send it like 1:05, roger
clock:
6:15
